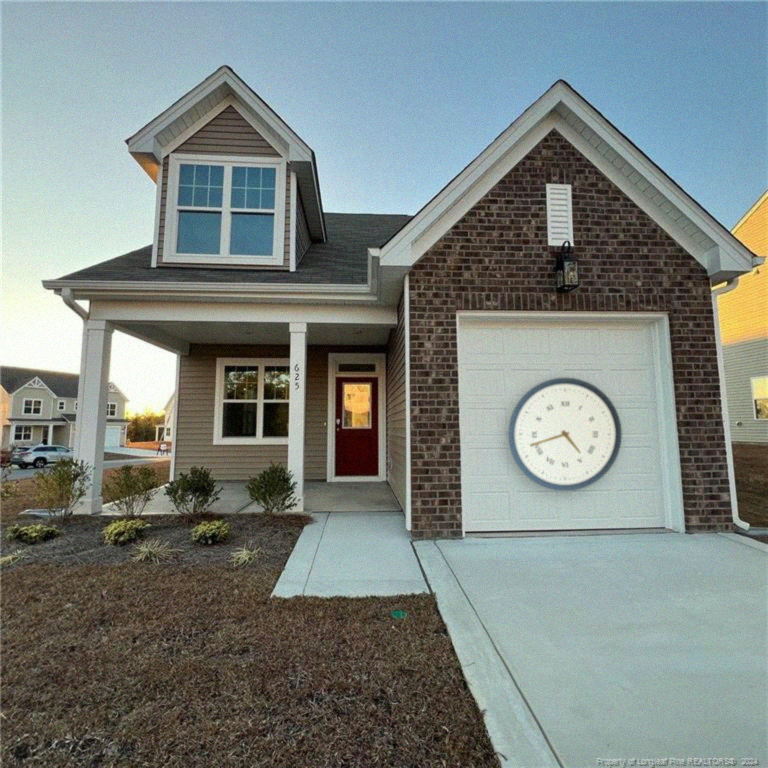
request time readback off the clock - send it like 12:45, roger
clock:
4:42
